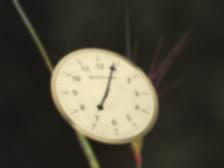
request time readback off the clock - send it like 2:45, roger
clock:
7:04
